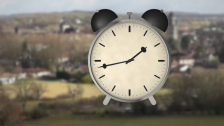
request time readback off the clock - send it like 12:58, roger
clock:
1:43
